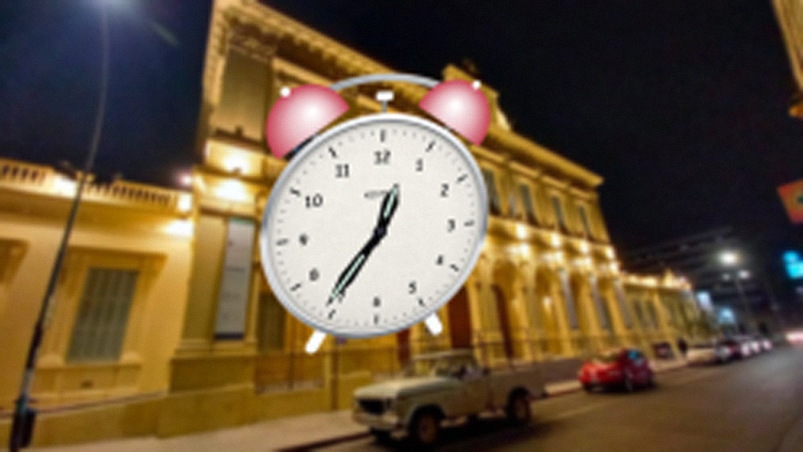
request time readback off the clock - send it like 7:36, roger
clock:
12:36
